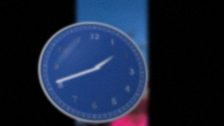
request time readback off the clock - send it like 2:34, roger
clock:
1:41
